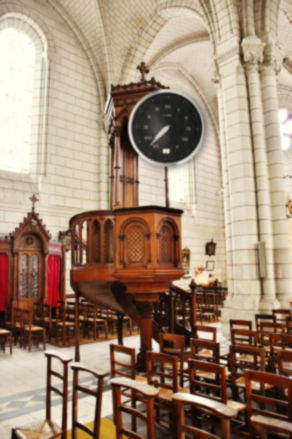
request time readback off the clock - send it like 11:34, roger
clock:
7:37
